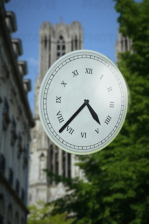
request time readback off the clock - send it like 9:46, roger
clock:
4:37
